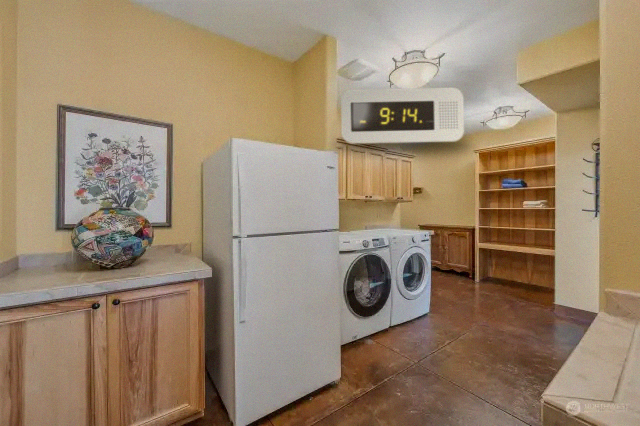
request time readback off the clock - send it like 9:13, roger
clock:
9:14
